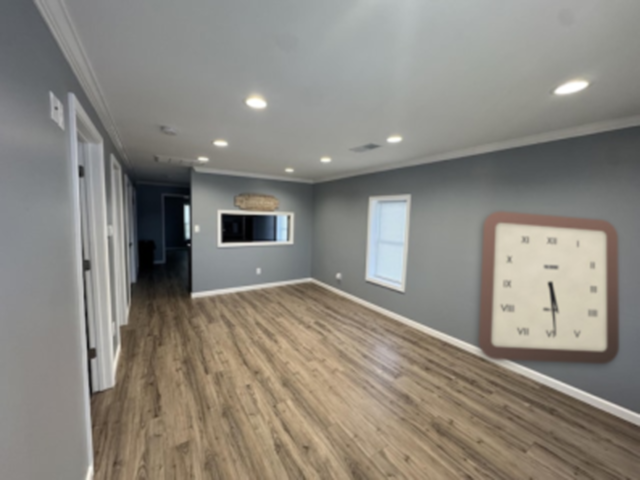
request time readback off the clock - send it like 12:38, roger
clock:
5:29
